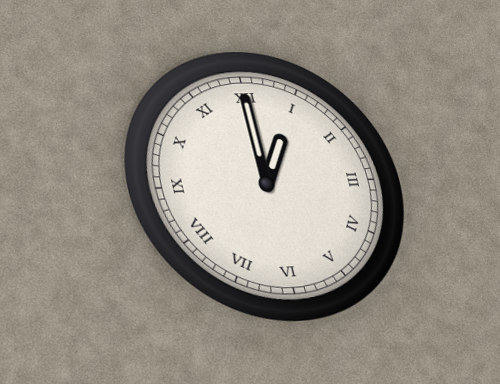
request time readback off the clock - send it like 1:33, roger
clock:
1:00
